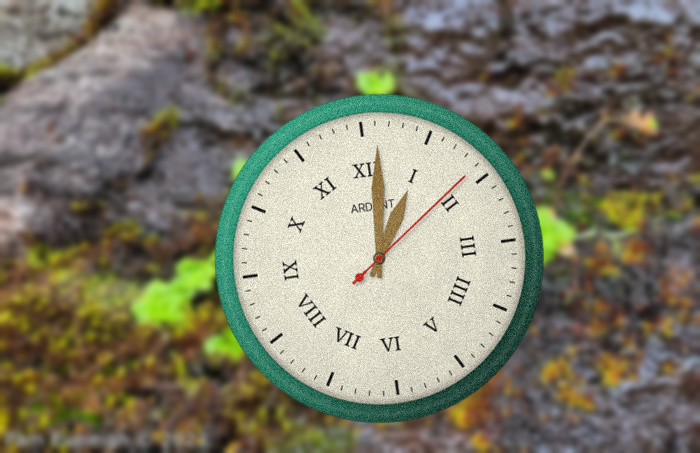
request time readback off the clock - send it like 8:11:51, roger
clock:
1:01:09
